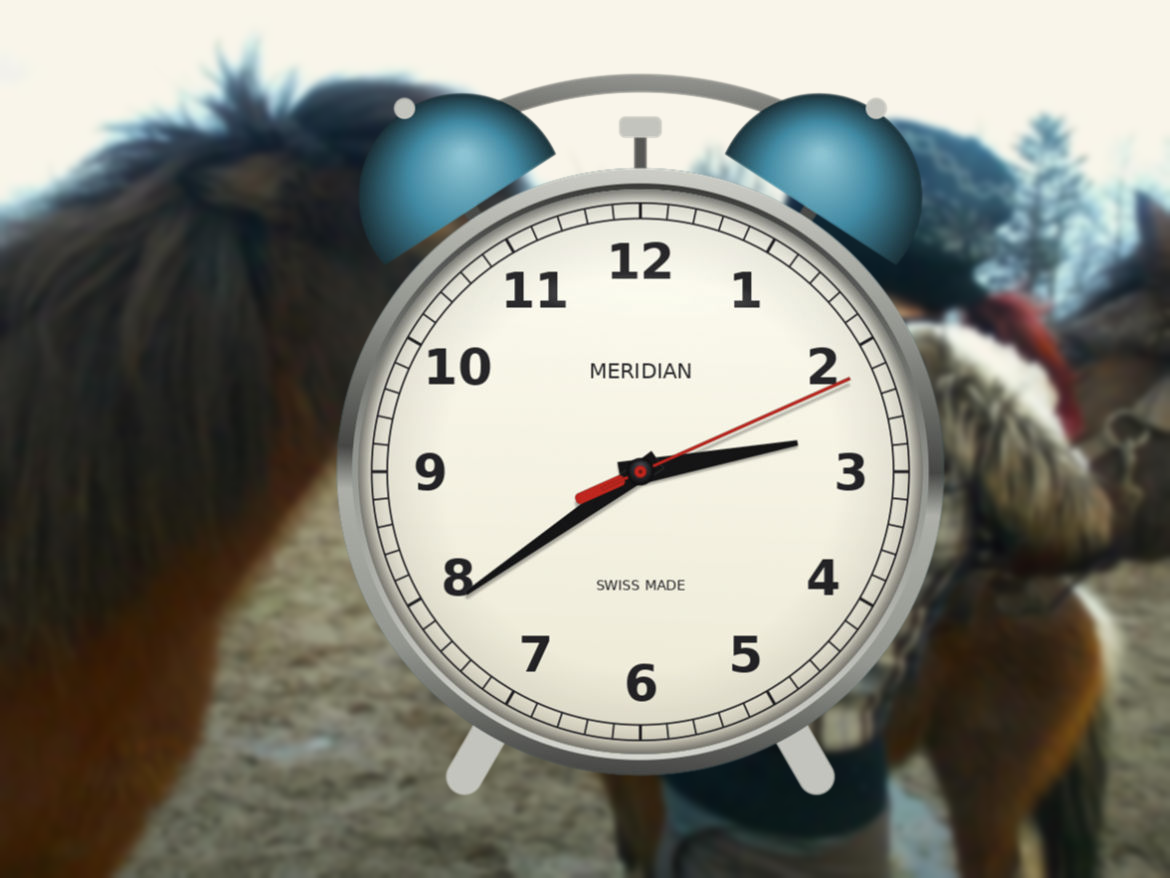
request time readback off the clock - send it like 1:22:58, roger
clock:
2:39:11
